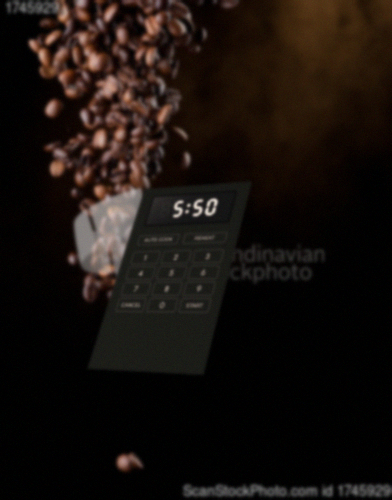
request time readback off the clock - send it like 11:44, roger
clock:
5:50
